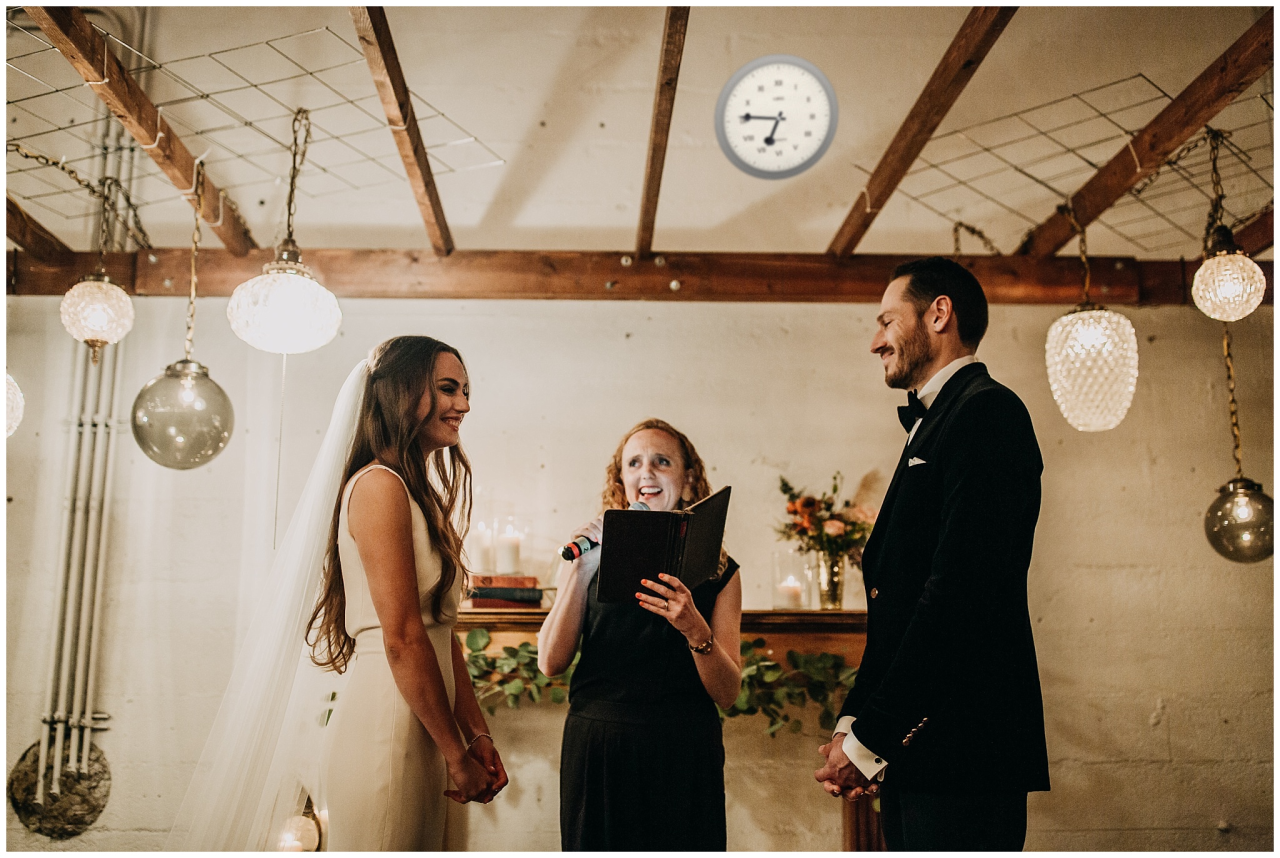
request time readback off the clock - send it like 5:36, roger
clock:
6:46
